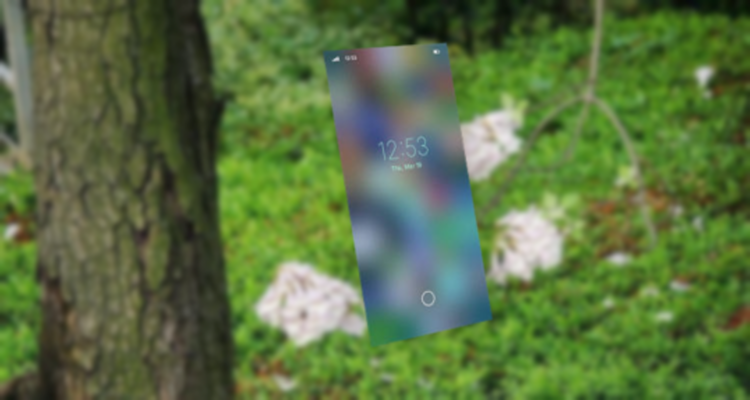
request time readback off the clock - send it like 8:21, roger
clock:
12:53
